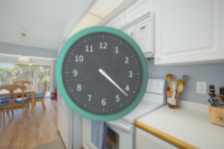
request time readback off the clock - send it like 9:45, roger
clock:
4:22
